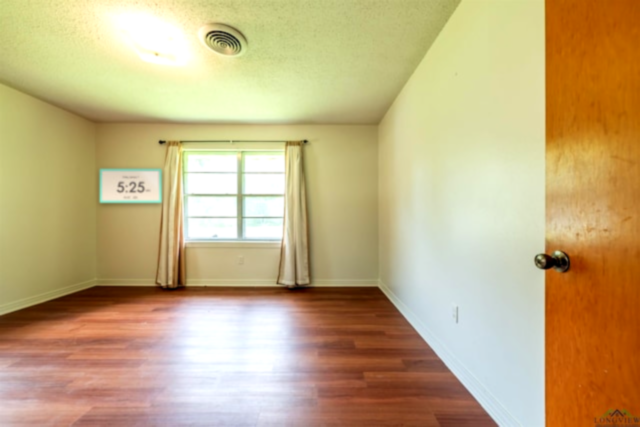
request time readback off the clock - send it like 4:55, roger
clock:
5:25
